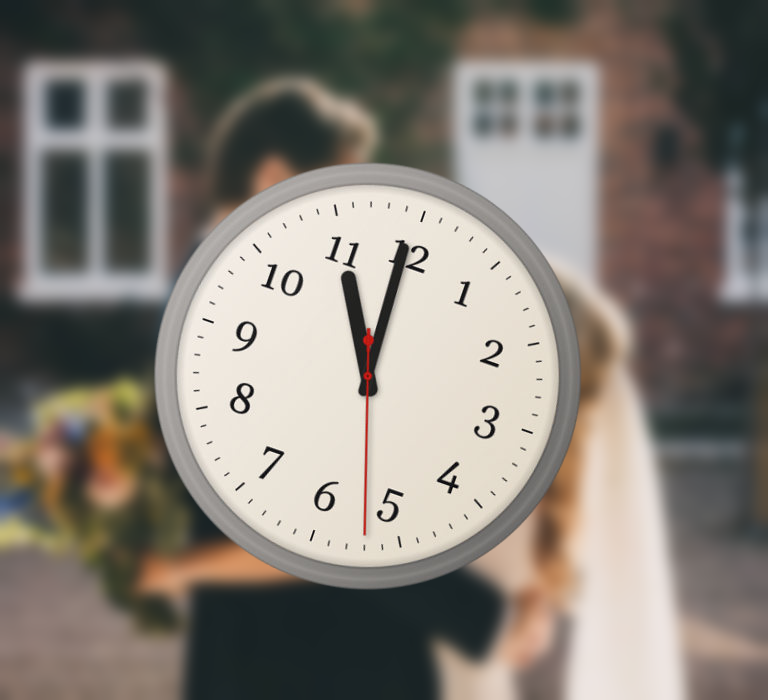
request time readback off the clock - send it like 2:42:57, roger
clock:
10:59:27
